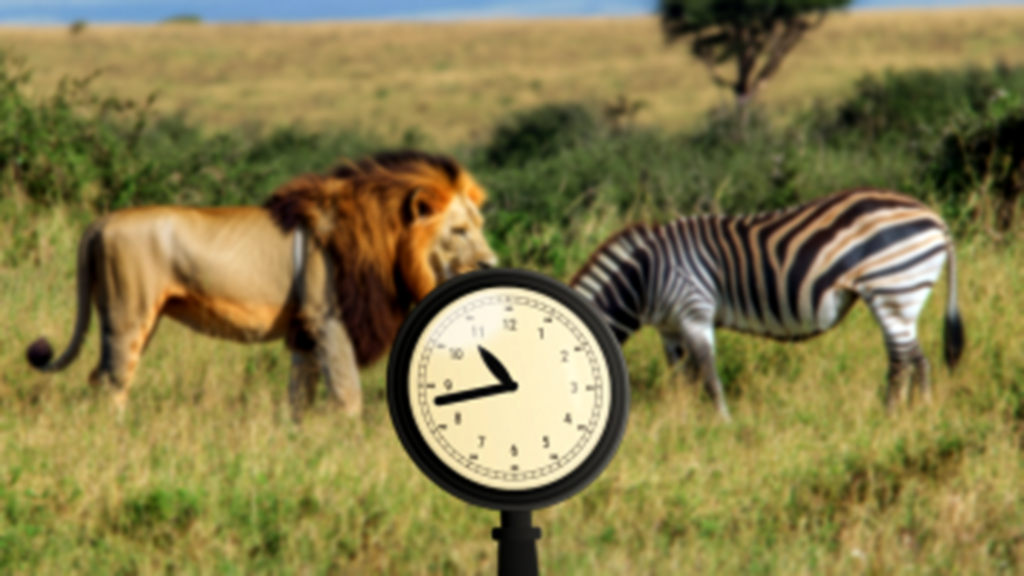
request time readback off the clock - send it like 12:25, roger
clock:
10:43
